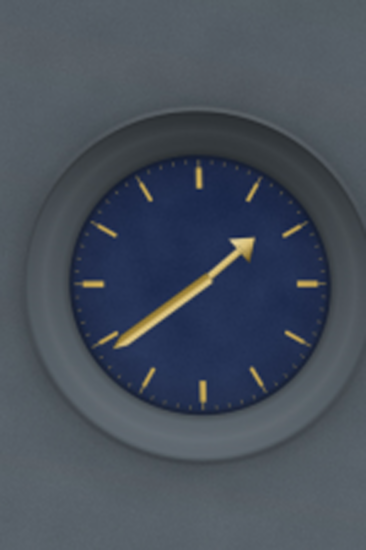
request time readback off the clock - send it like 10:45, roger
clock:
1:39
